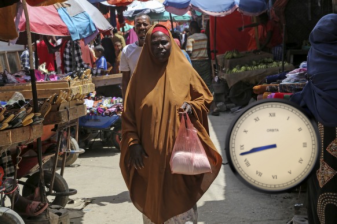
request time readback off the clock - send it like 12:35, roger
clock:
8:43
